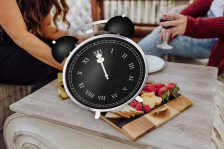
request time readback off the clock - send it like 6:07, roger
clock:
12:00
